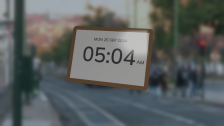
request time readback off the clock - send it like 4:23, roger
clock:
5:04
